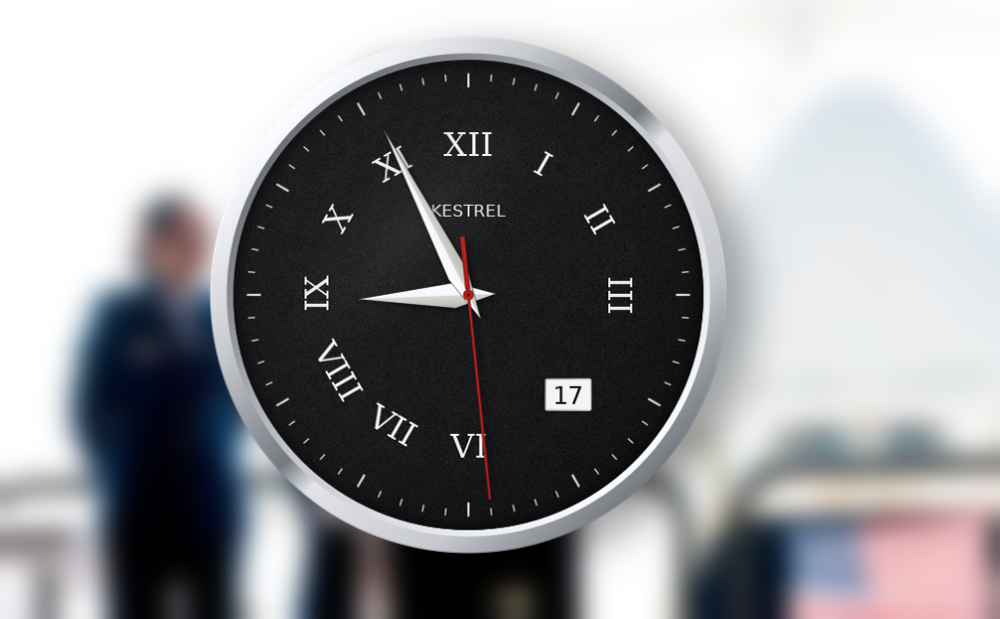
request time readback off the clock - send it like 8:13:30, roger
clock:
8:55:29
